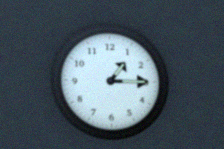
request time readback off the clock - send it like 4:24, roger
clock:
1:15
